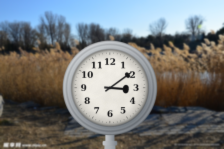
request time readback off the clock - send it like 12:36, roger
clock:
3:09
